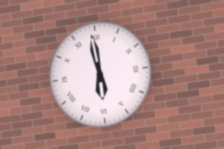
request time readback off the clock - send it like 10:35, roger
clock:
5:59
